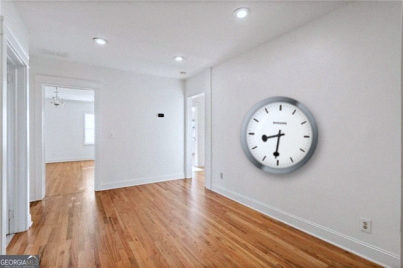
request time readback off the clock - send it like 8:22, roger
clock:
8:31
